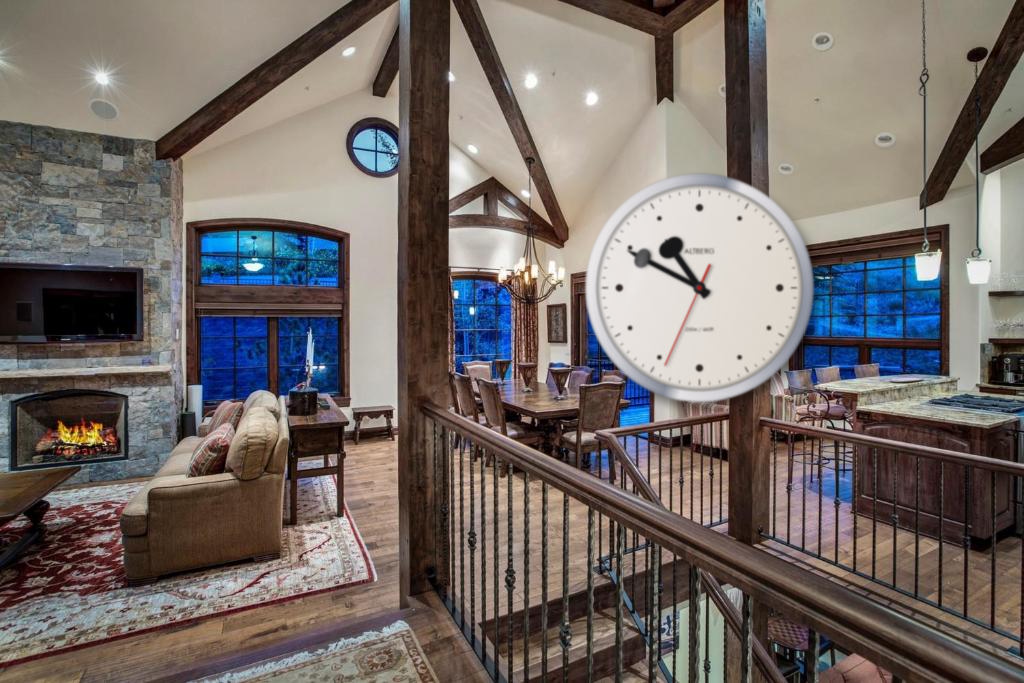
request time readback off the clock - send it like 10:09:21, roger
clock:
10:49:34
